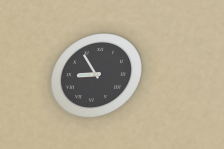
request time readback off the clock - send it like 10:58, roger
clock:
8:54
